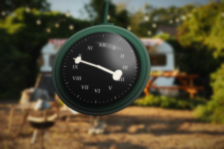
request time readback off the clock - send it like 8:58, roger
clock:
3:48
